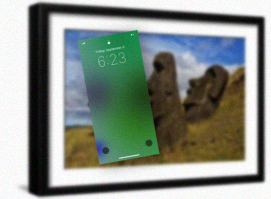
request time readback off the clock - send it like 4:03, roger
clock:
6:23
